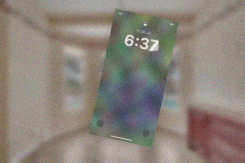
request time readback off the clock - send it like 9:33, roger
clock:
6:37
